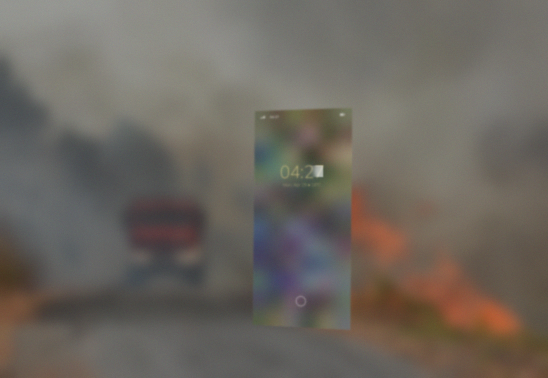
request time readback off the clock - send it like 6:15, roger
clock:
4:27
